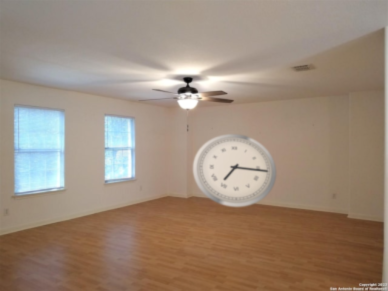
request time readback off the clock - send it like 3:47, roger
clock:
7:16
